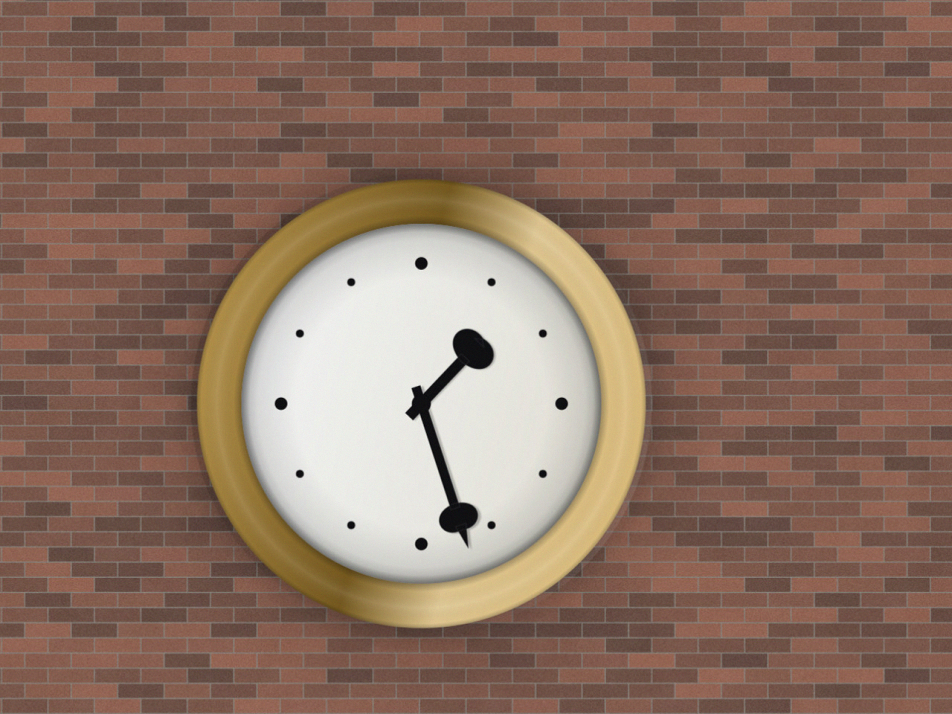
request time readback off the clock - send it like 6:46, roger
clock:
1:27
